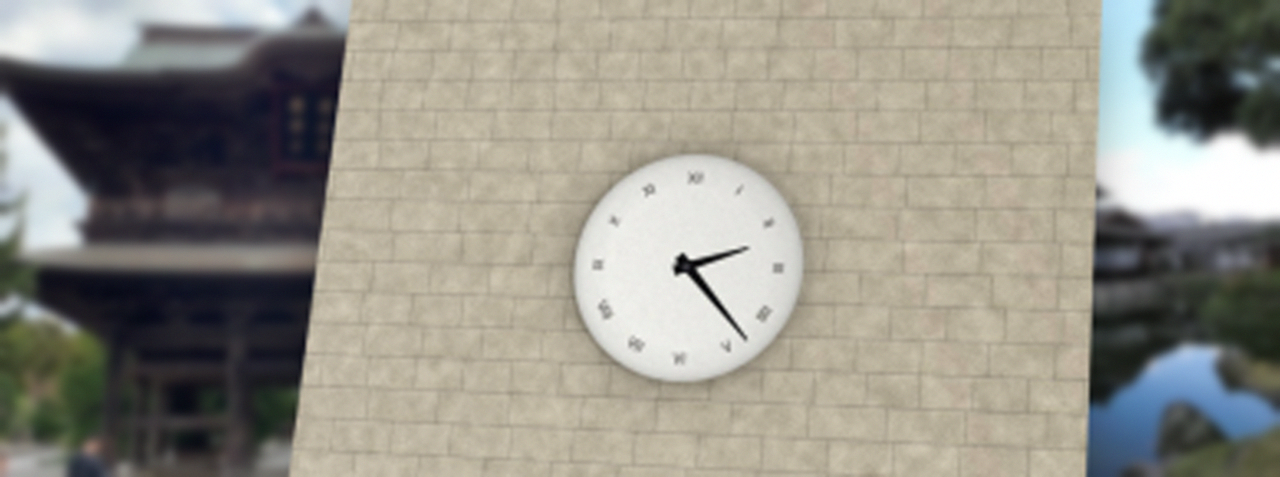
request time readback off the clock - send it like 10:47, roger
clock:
2:23
